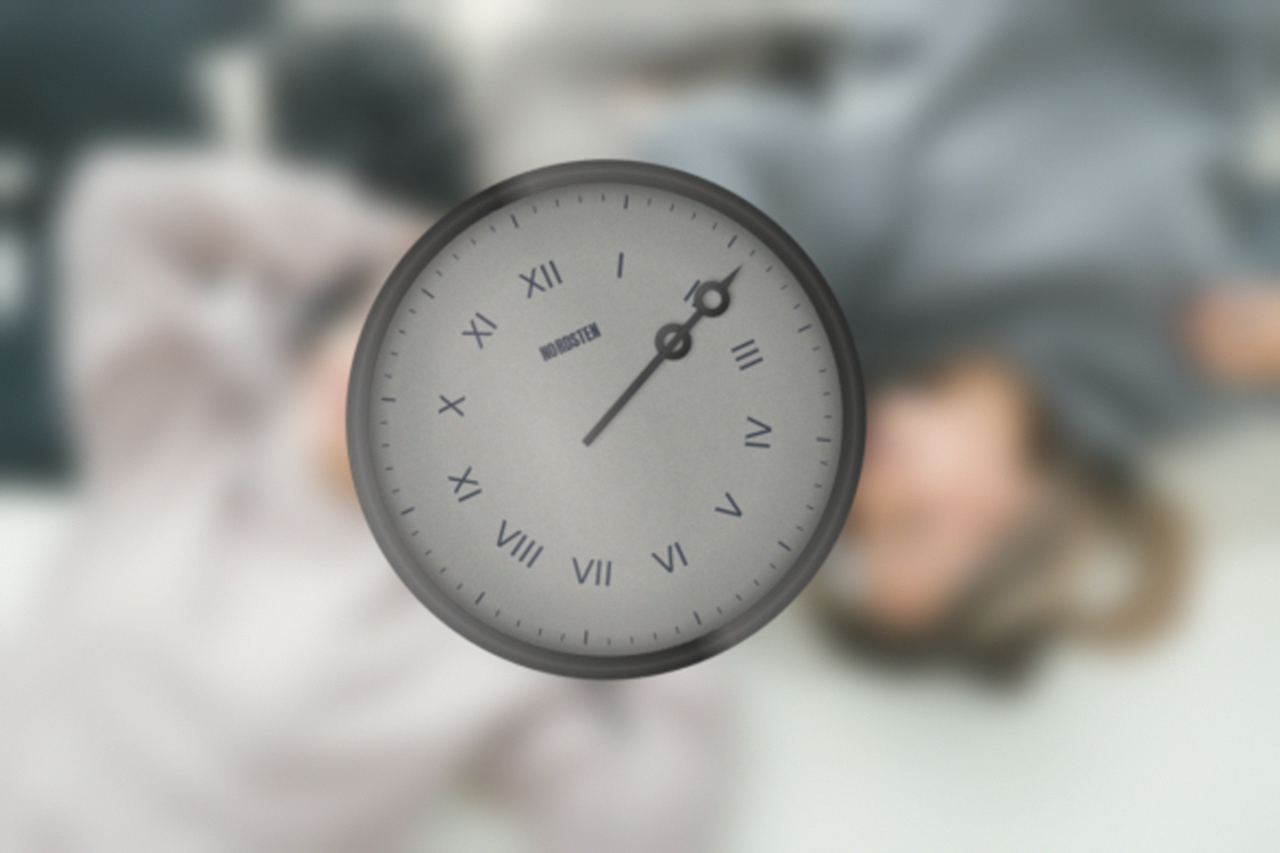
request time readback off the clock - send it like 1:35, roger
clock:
2:11
